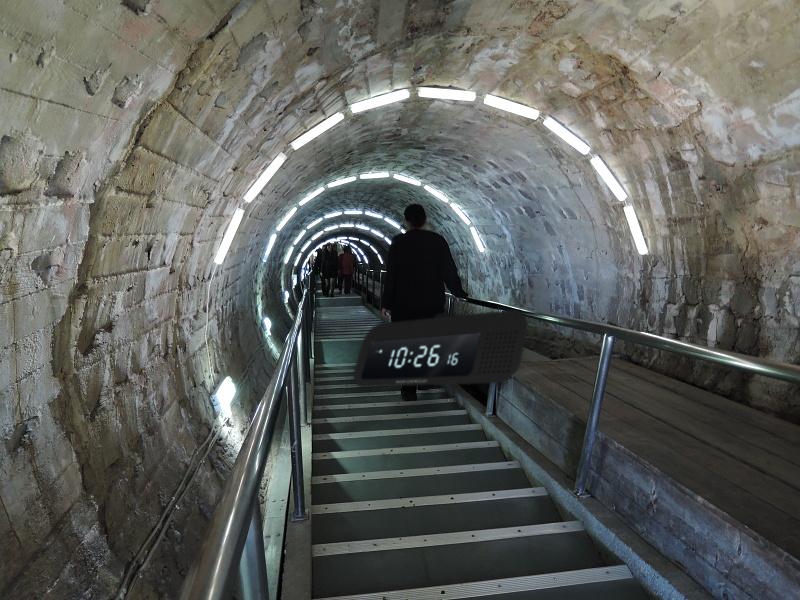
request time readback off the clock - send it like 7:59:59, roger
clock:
10:26:16
